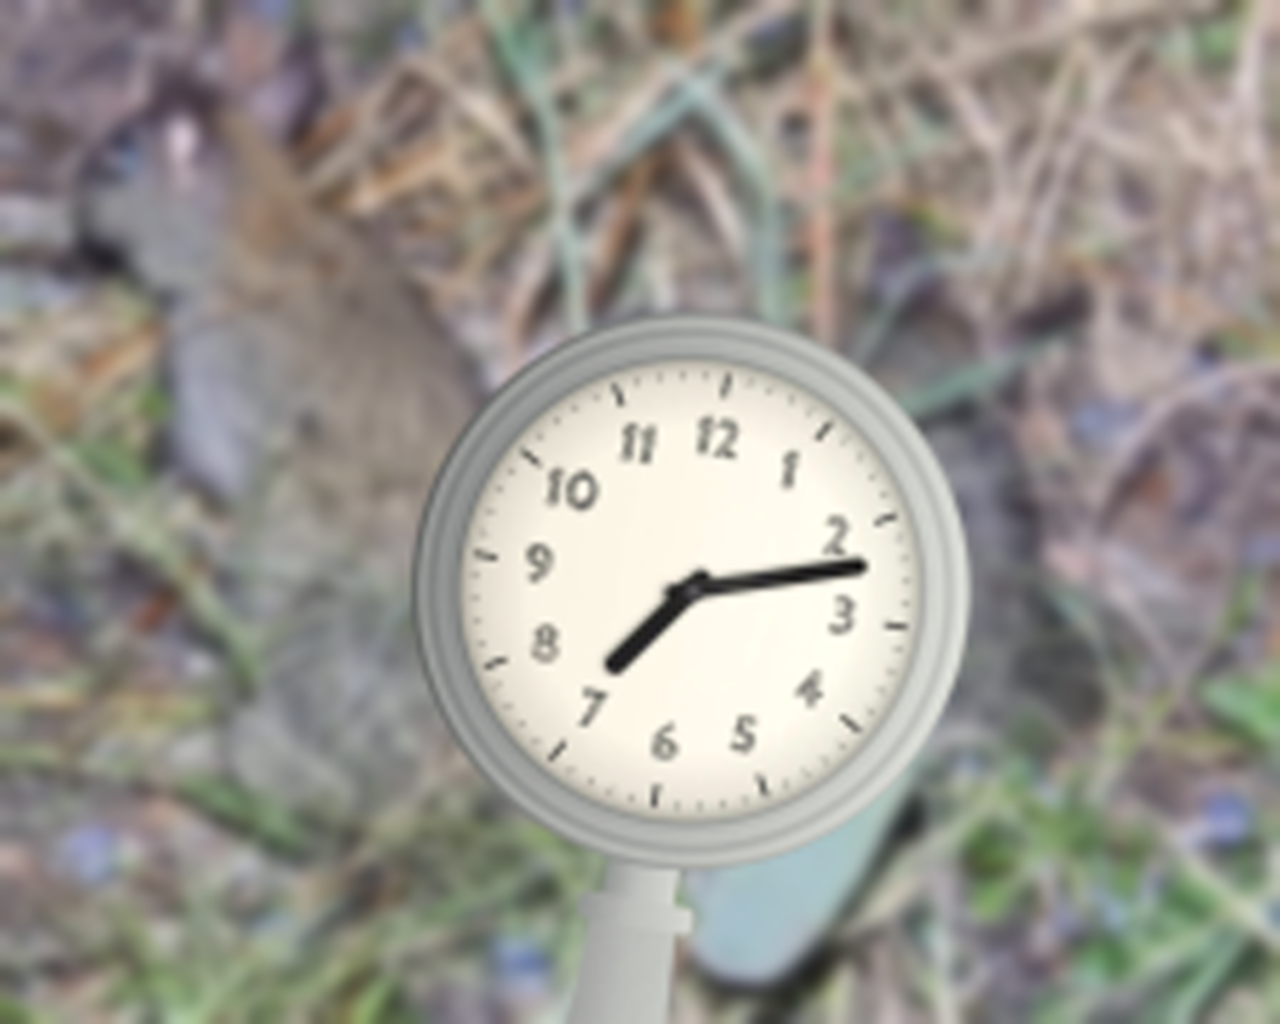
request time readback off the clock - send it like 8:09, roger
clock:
7:12
